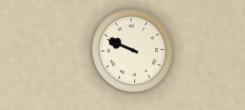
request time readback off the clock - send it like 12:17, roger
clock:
9:49
